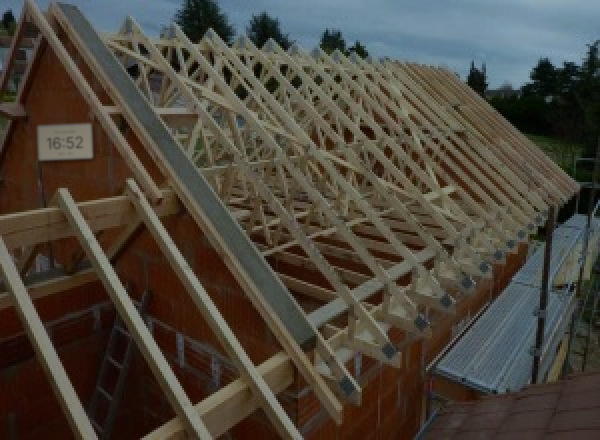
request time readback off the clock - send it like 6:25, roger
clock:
16:52
